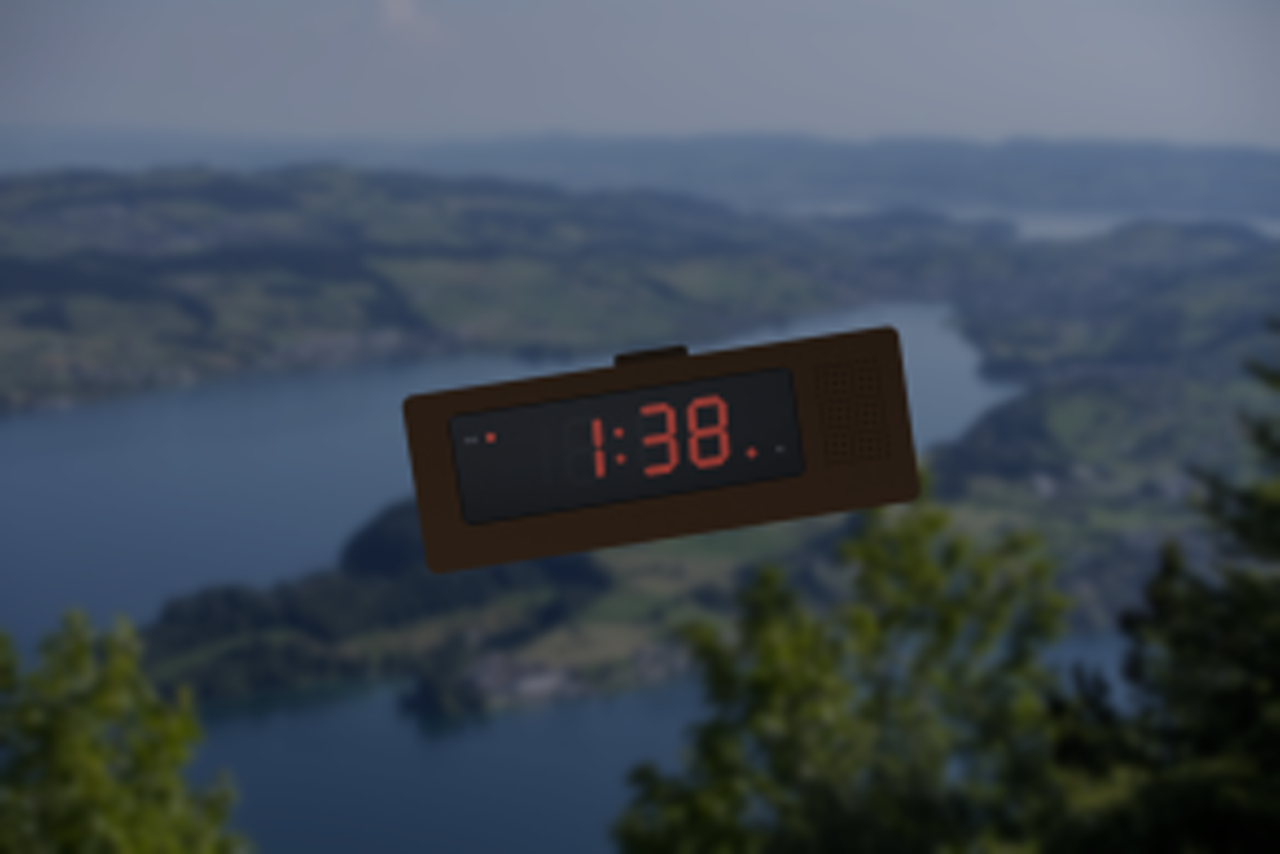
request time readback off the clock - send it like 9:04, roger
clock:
1:38
